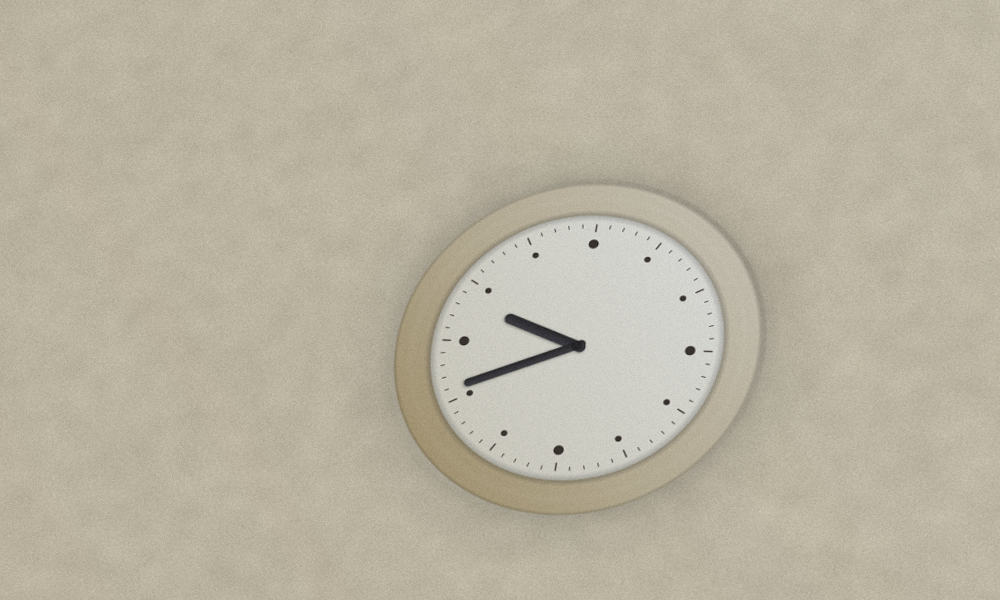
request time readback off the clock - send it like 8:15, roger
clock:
9:41
